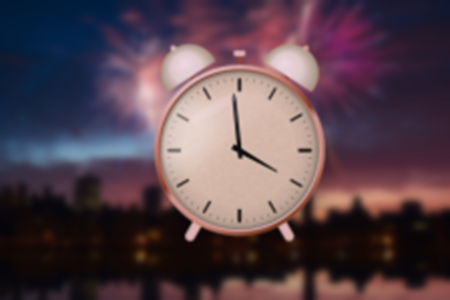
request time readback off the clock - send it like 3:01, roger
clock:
3:59
